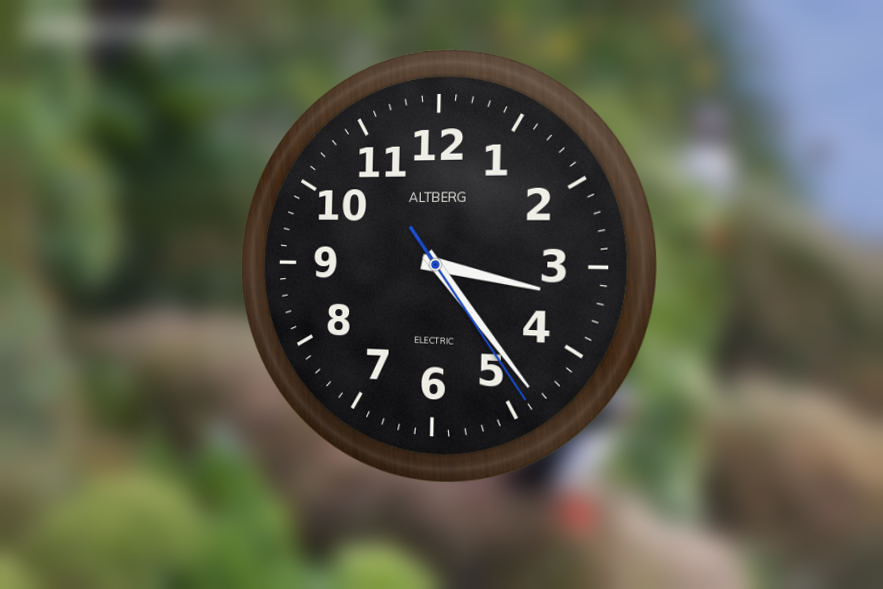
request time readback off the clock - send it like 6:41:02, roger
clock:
3:23:24
